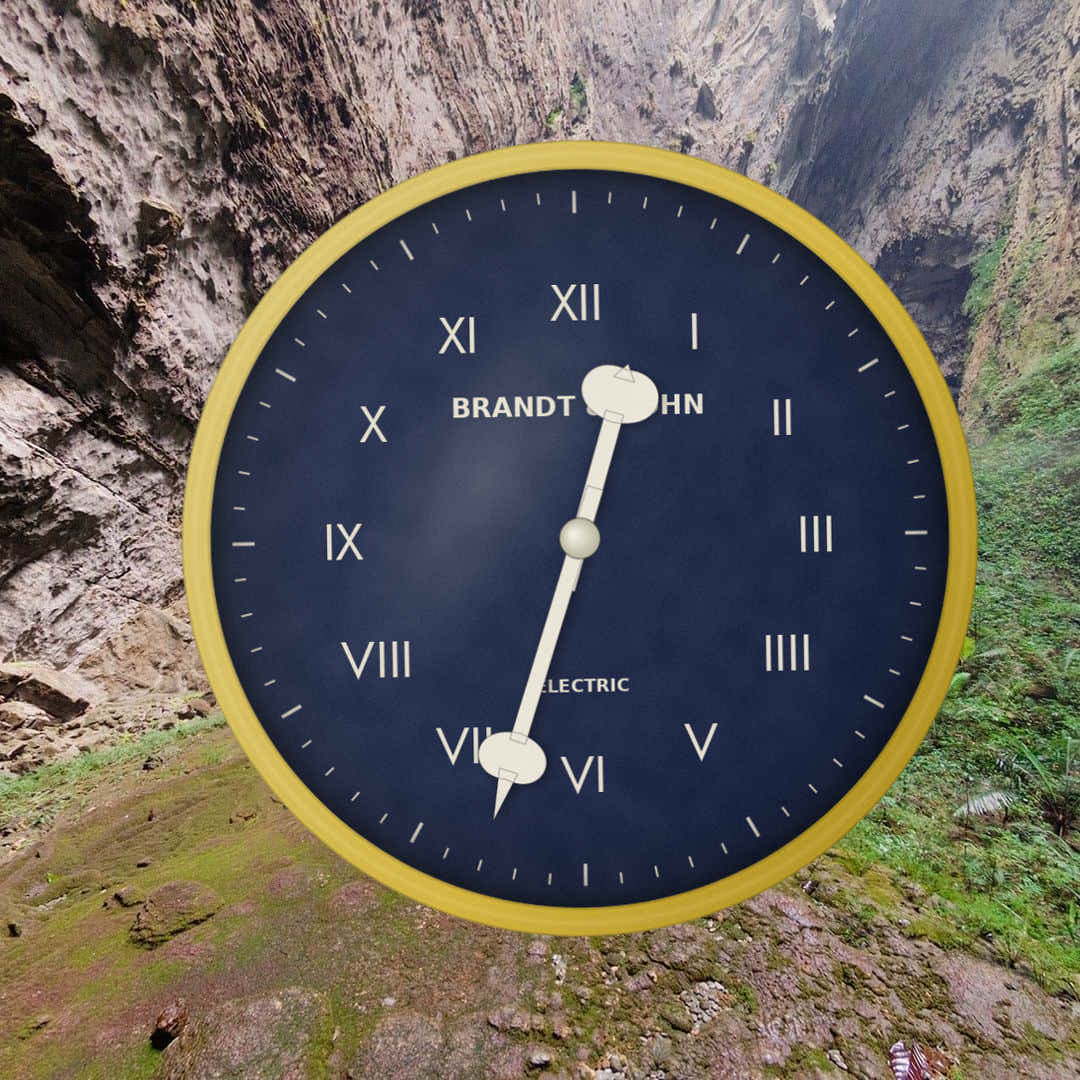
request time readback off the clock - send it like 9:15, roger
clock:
12:33
